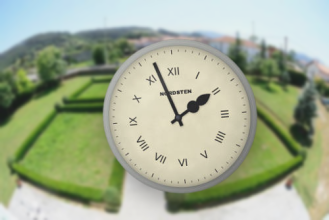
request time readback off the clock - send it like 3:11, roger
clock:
1:57
